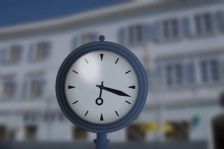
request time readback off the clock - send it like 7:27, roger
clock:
6:18
